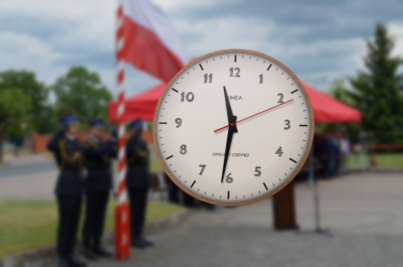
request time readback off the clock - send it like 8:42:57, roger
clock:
11:31:11
